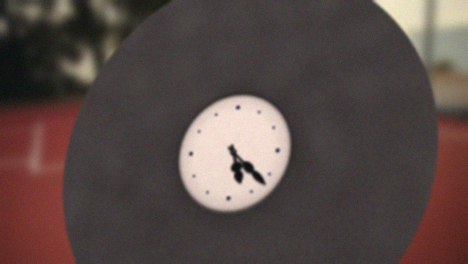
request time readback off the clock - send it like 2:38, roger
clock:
5:22
